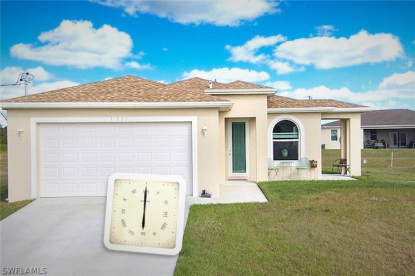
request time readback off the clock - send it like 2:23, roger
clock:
6:00
